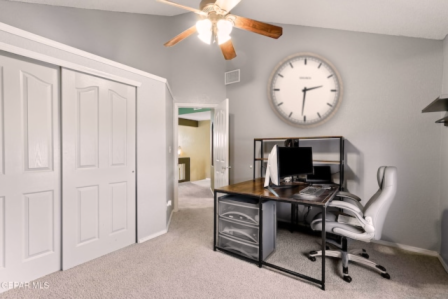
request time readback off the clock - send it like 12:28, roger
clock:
2:31
